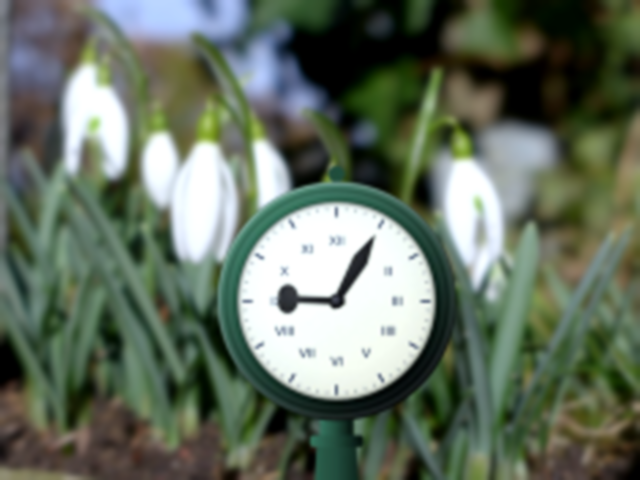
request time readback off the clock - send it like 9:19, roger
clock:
9:05
